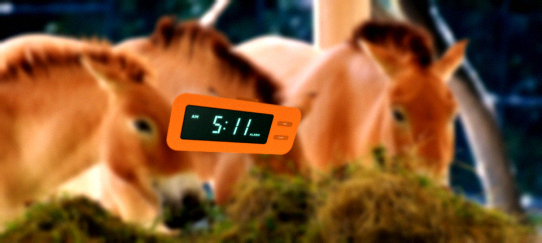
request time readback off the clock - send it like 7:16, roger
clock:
5:11
